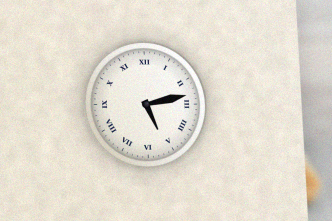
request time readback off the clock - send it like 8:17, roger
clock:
5:13
